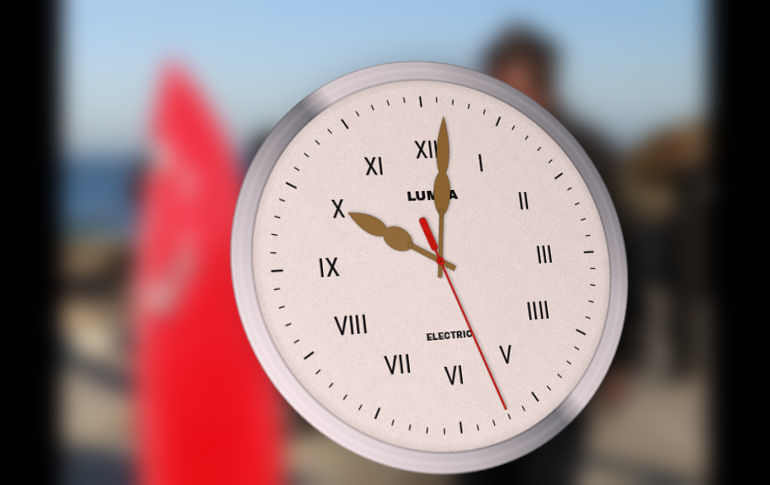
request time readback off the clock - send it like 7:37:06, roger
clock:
10:01:27
